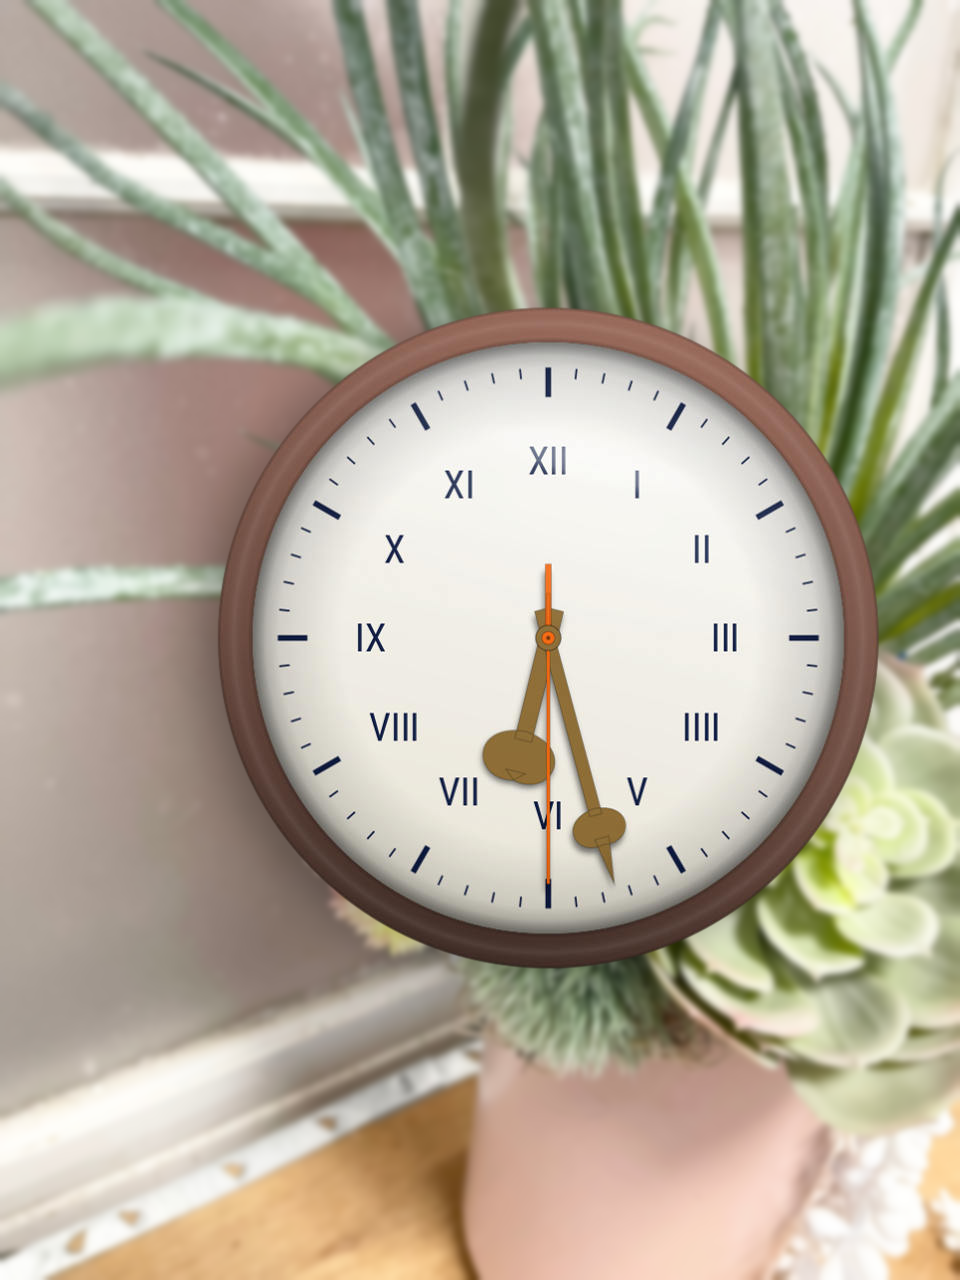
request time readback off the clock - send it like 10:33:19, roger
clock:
6:27:30
